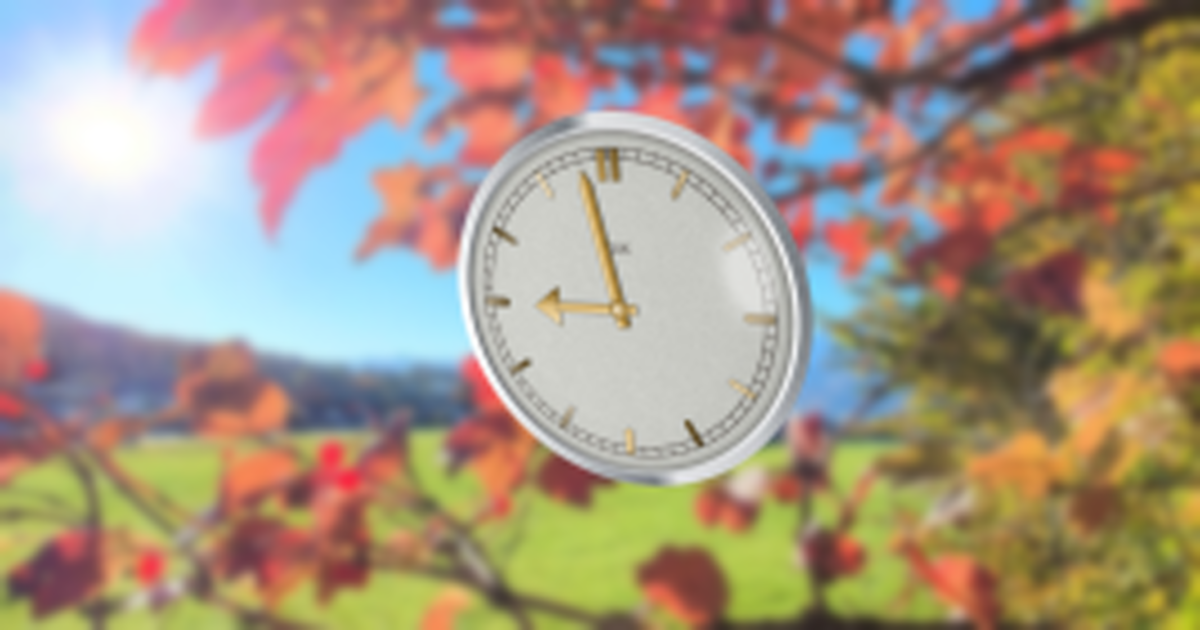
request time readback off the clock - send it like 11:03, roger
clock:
8:58
